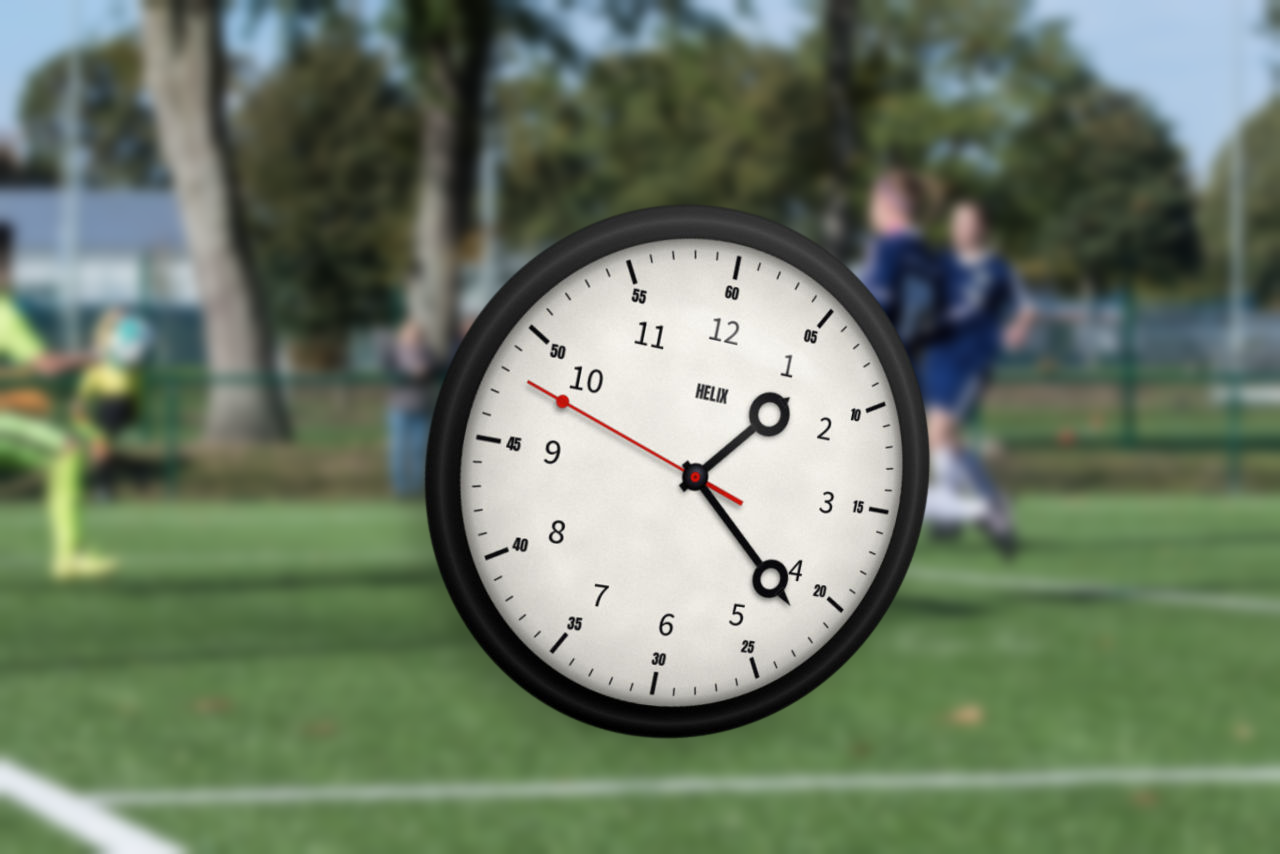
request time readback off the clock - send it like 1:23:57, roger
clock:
1:21:48
